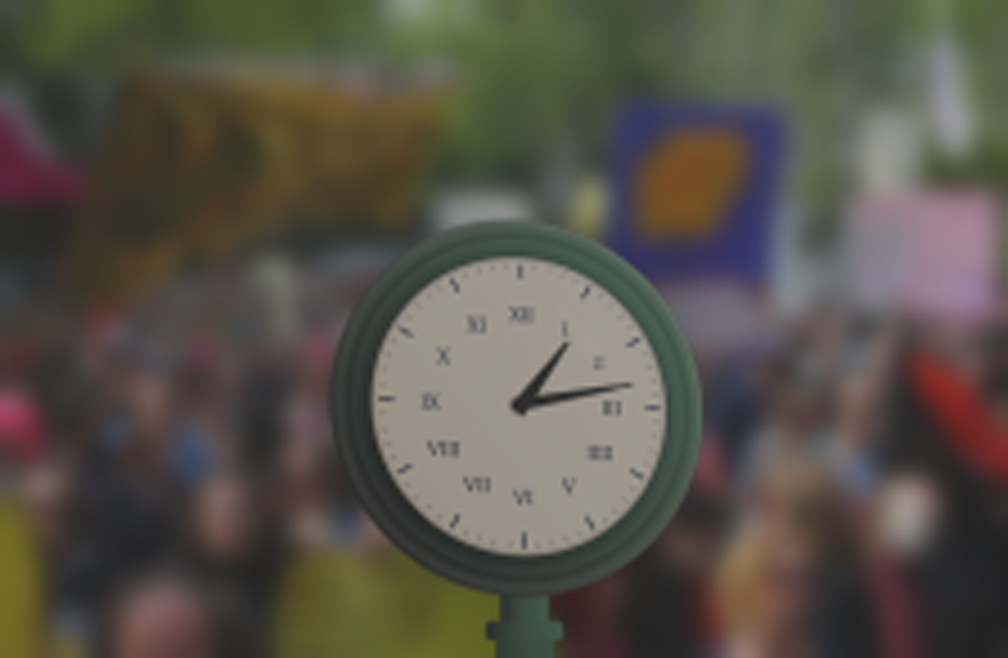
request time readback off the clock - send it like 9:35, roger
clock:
1:13
